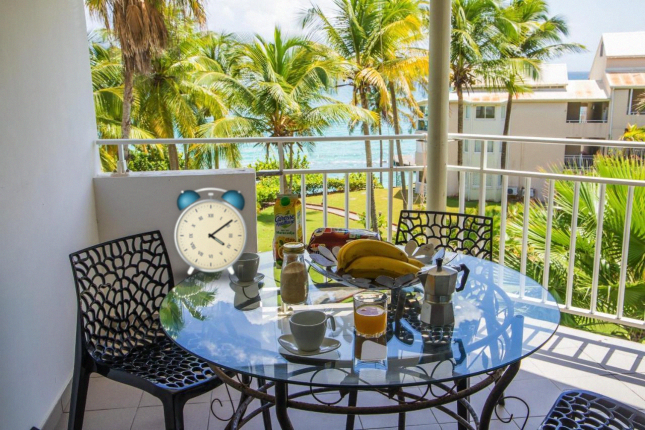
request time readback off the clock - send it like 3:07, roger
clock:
4:09
